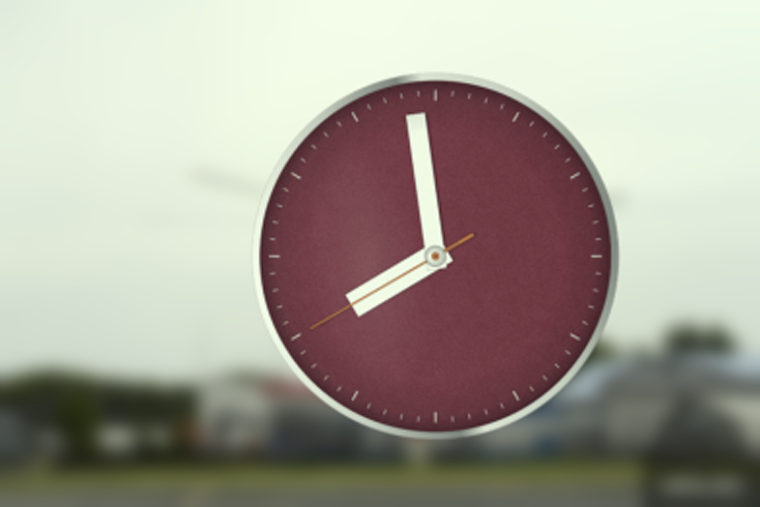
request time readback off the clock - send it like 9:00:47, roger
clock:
7:58:40
